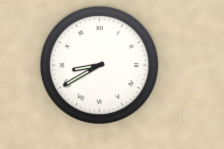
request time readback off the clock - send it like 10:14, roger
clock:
8:40
